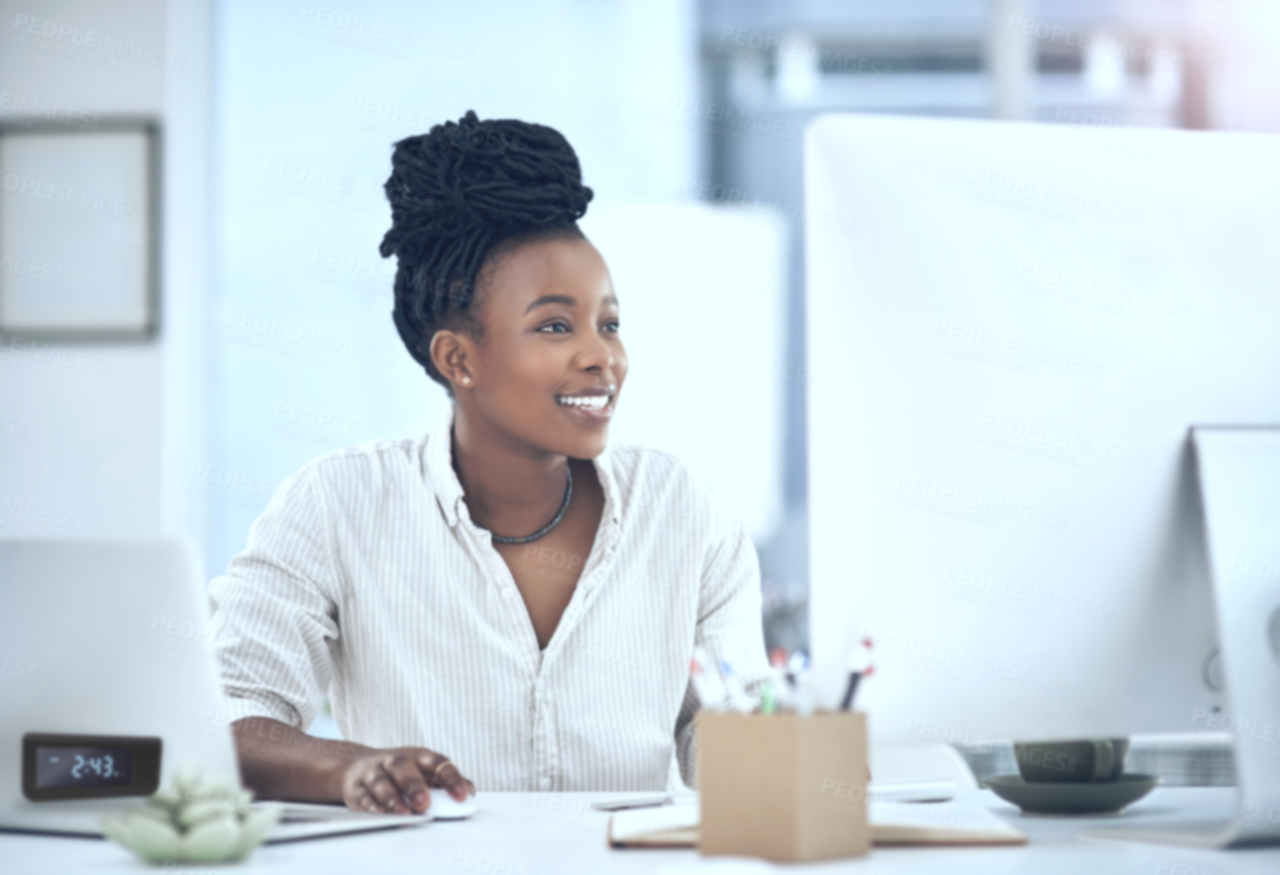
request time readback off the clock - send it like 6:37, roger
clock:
2:43
